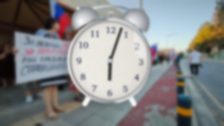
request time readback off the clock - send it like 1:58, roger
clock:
6:03
